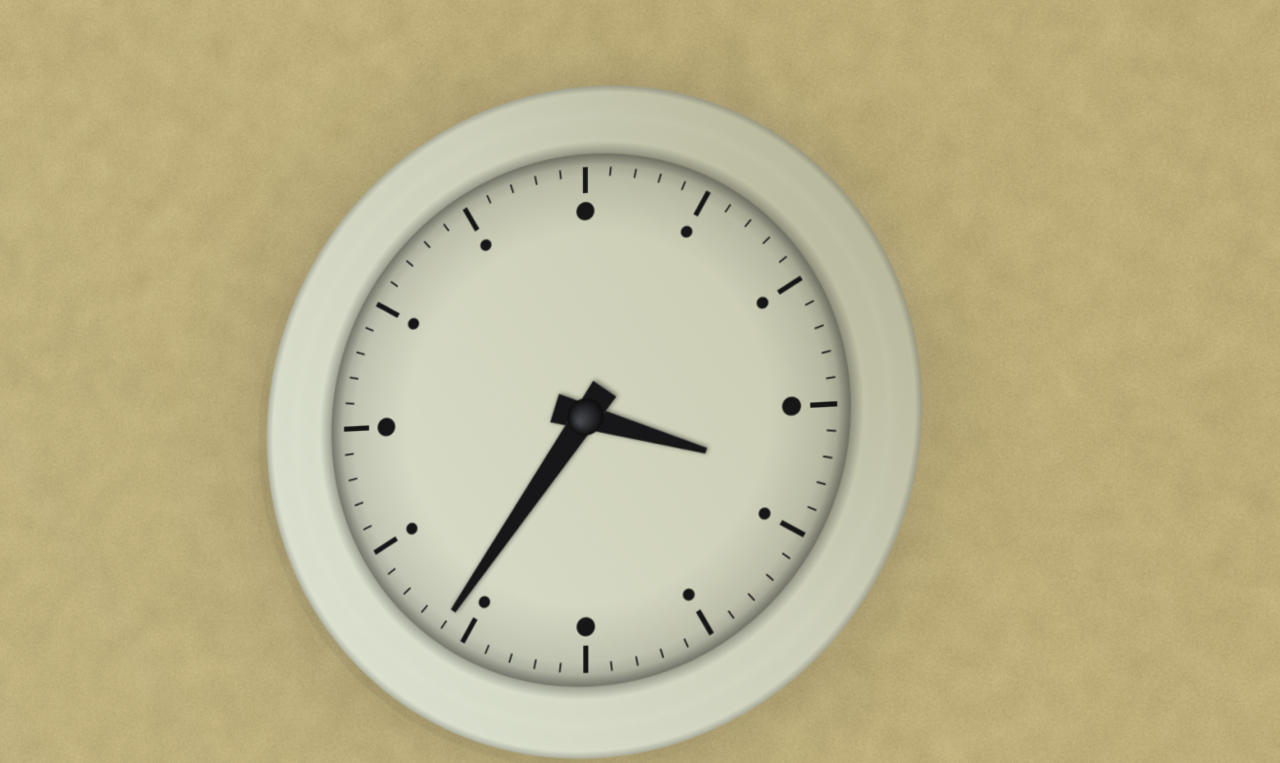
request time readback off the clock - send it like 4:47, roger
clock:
3:36
